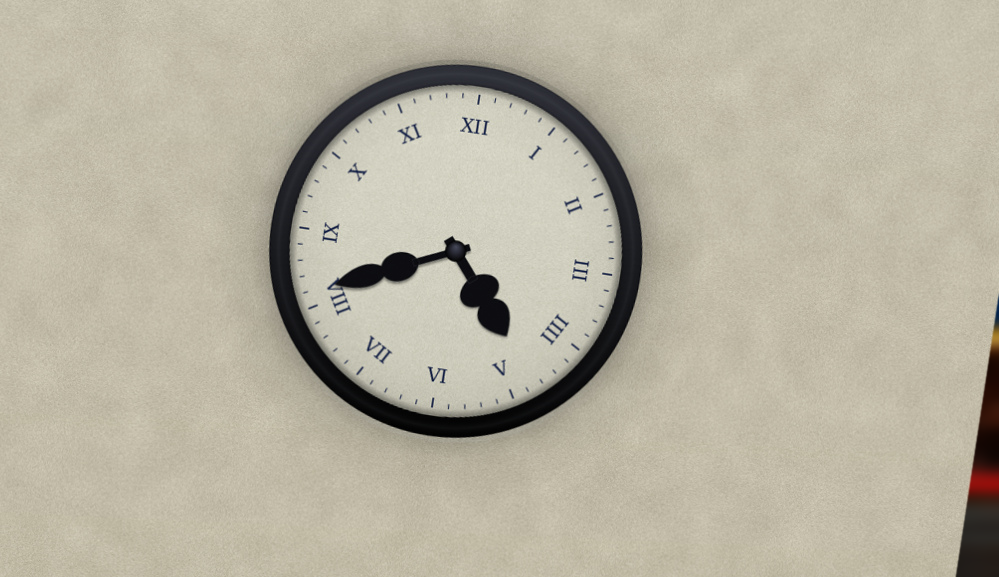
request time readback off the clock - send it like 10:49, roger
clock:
4:41
